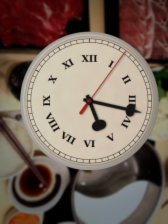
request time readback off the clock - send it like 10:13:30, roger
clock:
5:17:06
